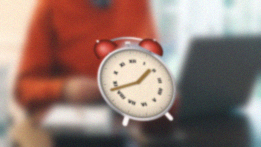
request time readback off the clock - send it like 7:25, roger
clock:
1:43
